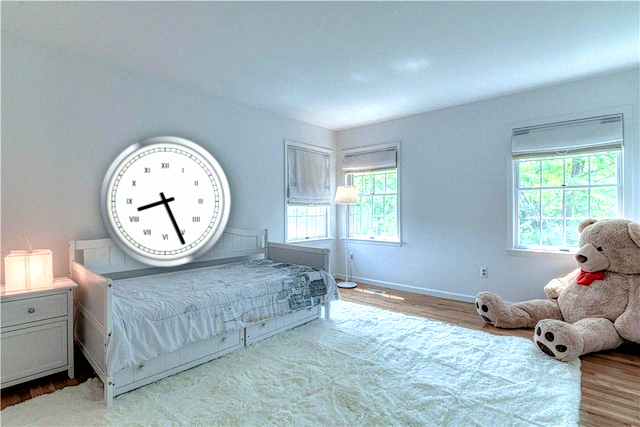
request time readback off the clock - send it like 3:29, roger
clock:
8:26
